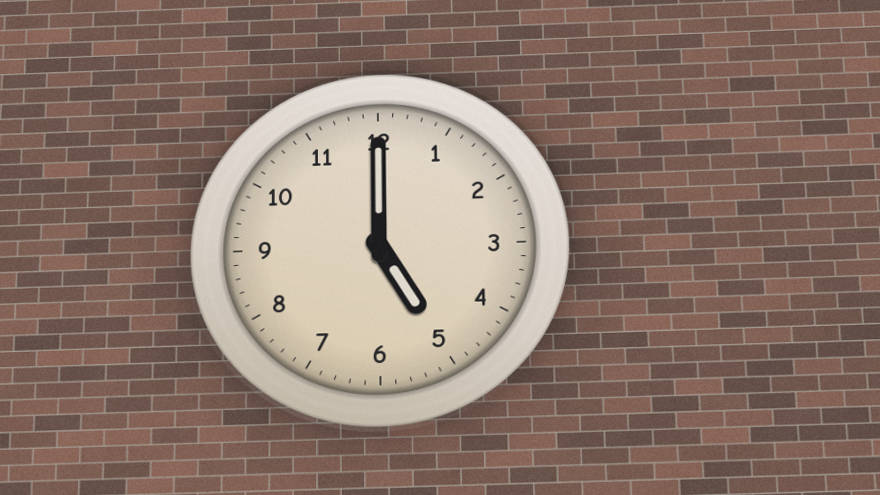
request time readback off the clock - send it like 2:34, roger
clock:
5:00
